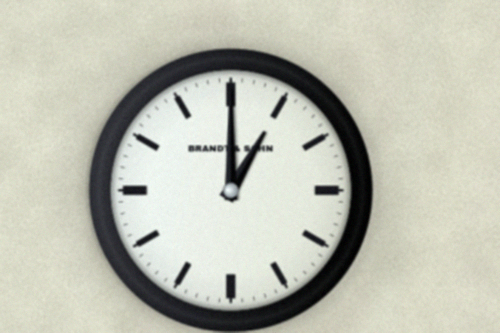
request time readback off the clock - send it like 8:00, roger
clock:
1:00
